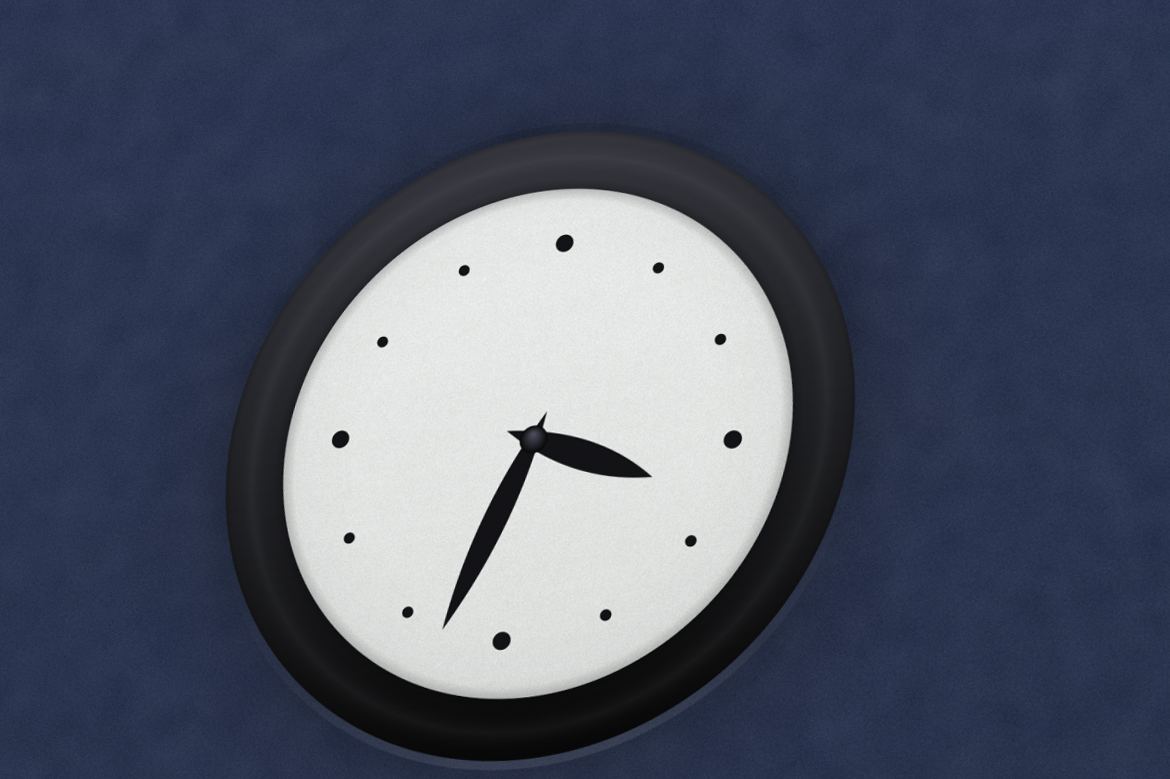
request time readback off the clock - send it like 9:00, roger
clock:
3:33
